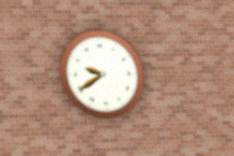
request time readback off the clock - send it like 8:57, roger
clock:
9:40
